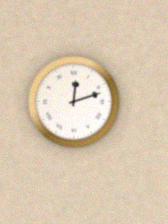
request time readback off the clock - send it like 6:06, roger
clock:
12:12
